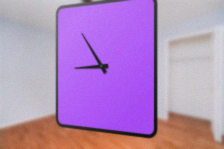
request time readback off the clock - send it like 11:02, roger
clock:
8:54
